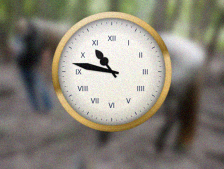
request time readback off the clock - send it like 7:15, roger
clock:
10:47
